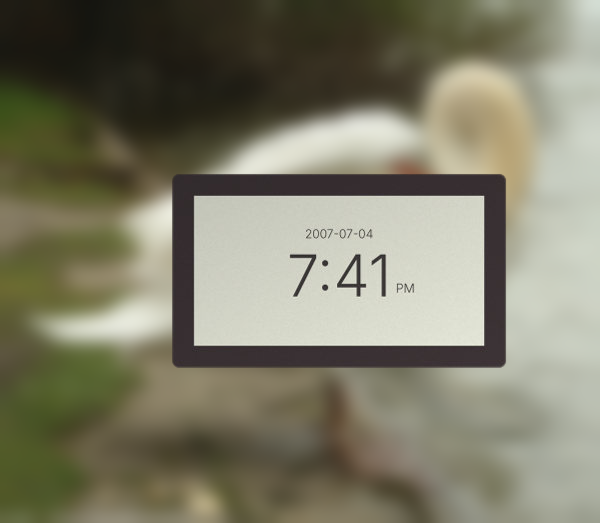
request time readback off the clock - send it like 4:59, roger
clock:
7:41
